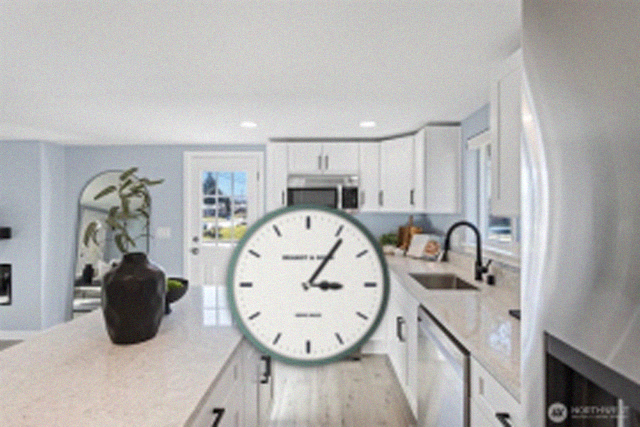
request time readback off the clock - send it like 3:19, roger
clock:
3:06
